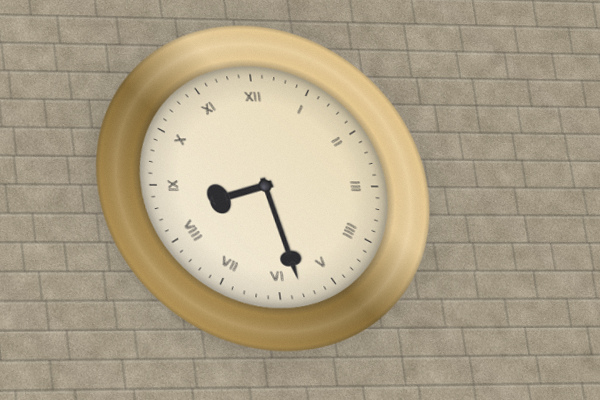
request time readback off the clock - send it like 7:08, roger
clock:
8:28
